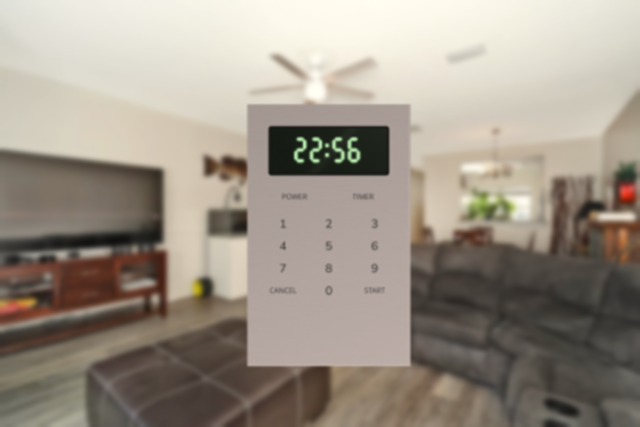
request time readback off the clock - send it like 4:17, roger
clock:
22:56
